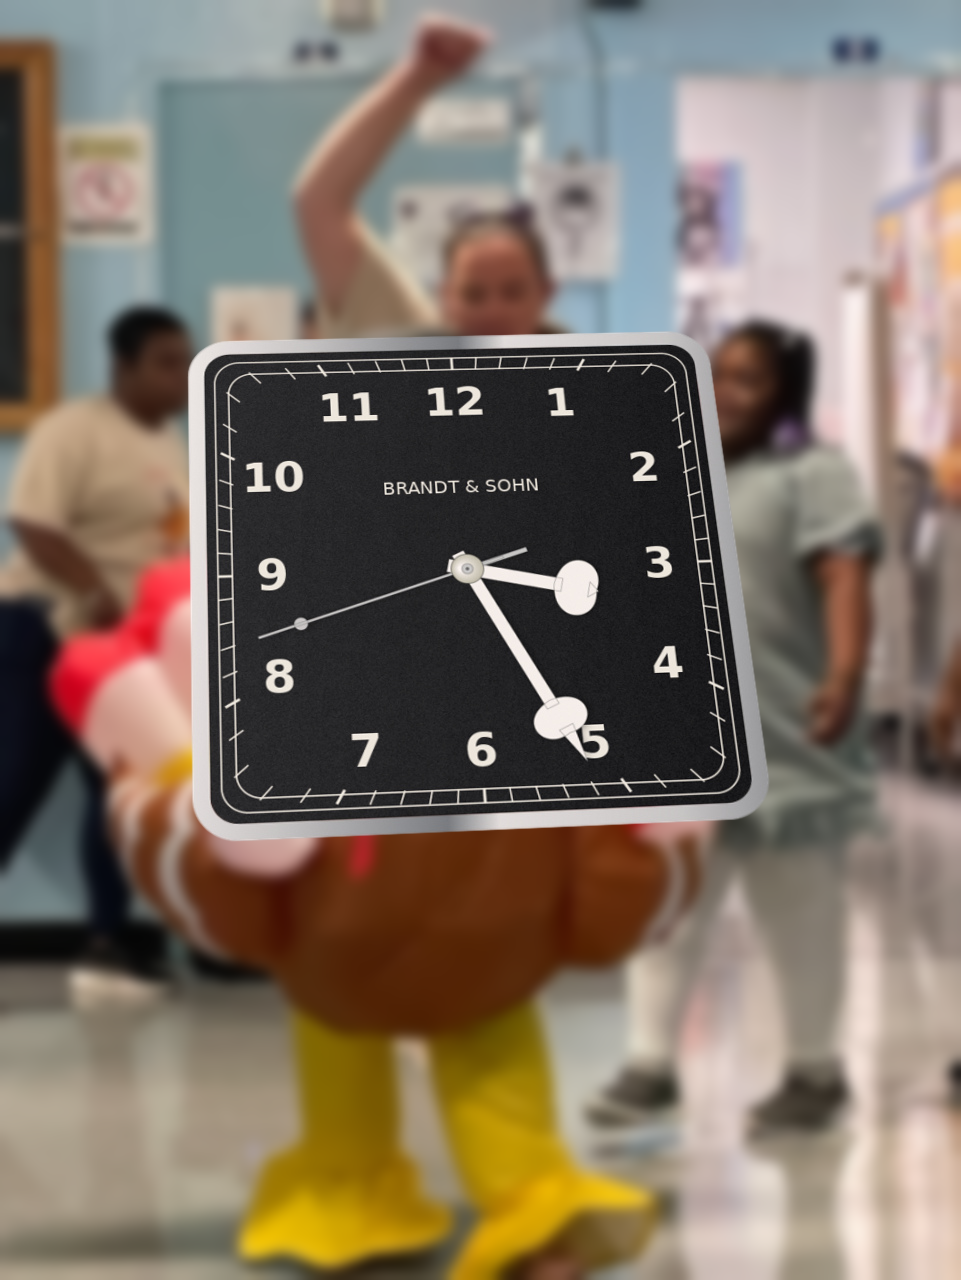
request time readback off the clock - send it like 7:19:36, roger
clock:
3:25:42
